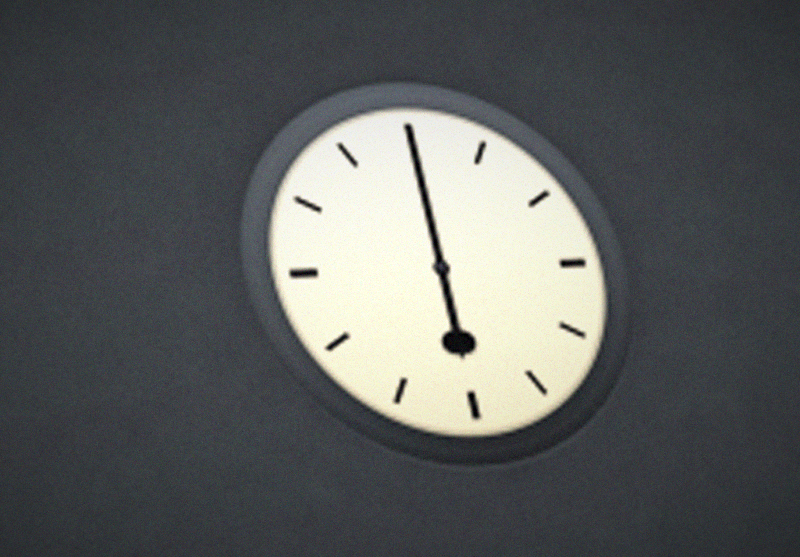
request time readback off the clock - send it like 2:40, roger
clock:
6:00
